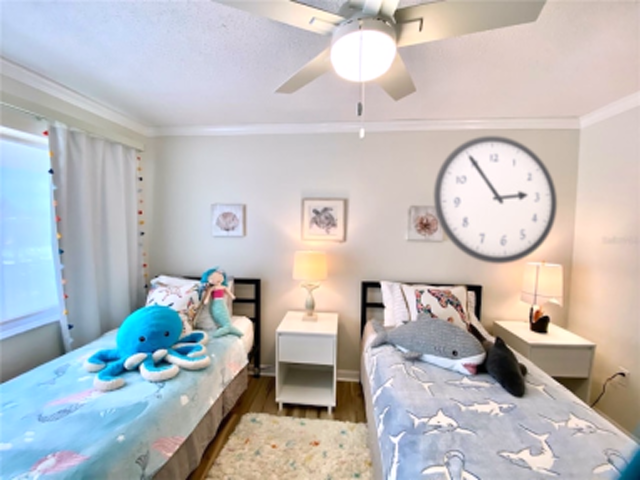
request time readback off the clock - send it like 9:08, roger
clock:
2:55
